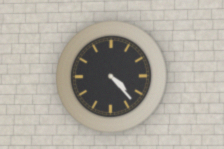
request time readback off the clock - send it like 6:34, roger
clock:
4:23
